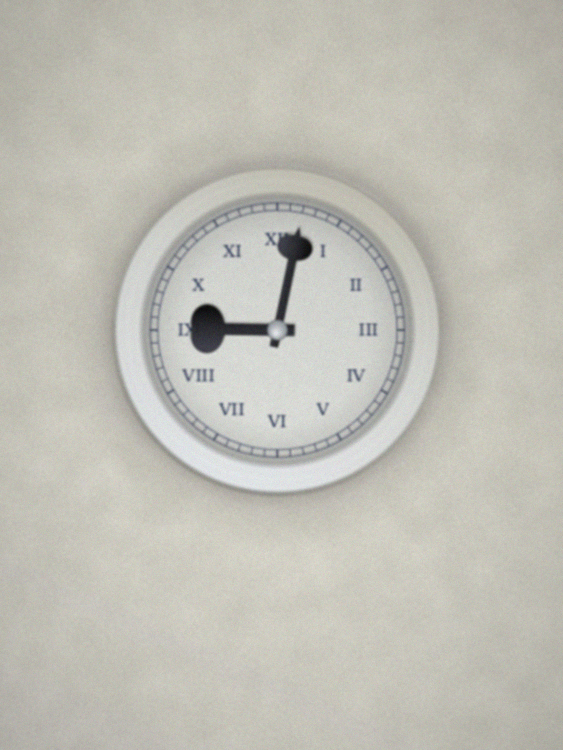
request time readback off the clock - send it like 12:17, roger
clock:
9:02
